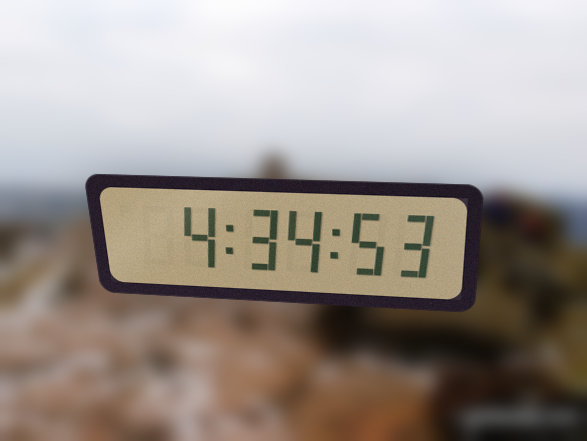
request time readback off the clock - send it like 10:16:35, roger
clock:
4:34:53
